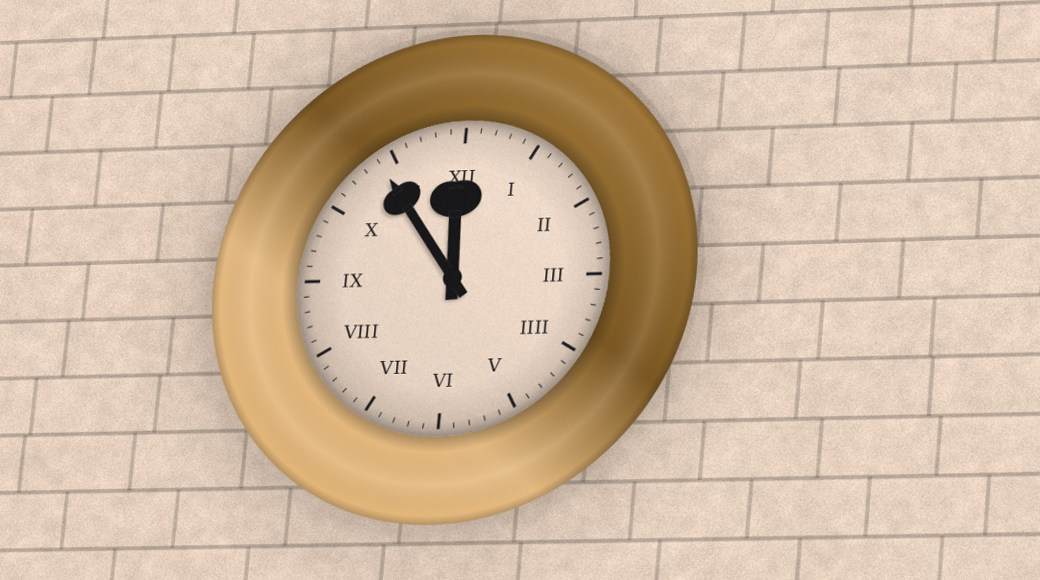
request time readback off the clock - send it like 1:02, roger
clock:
11:54
